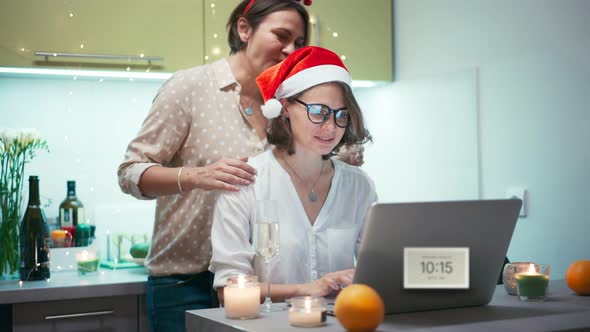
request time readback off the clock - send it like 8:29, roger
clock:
10:15
